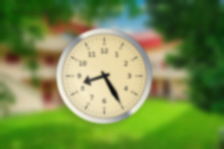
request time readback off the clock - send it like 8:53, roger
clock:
8:25
